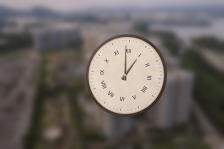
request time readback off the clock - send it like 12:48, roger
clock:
12:59
